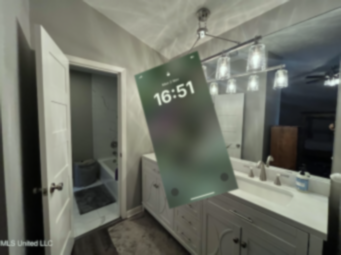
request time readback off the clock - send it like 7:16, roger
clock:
16:51
